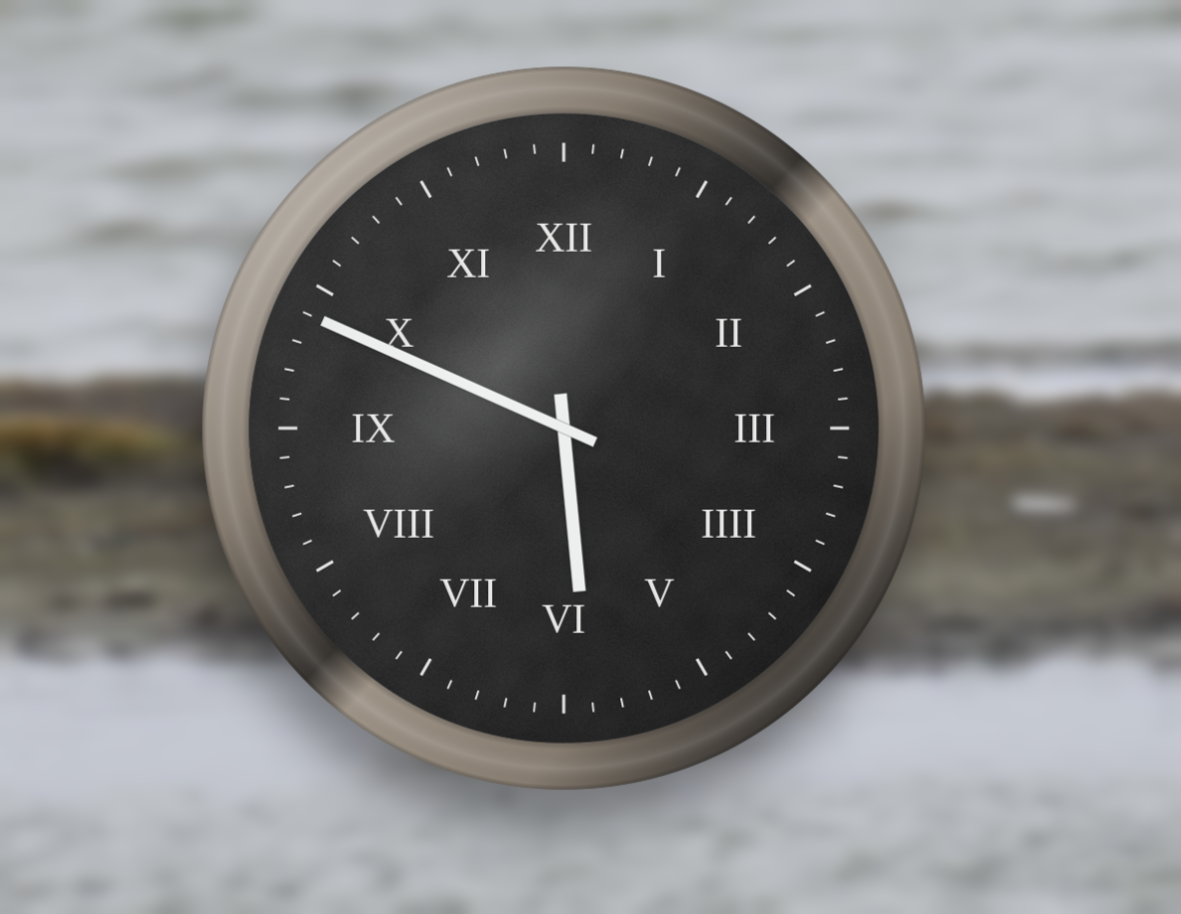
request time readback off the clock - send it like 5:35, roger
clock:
5:49
